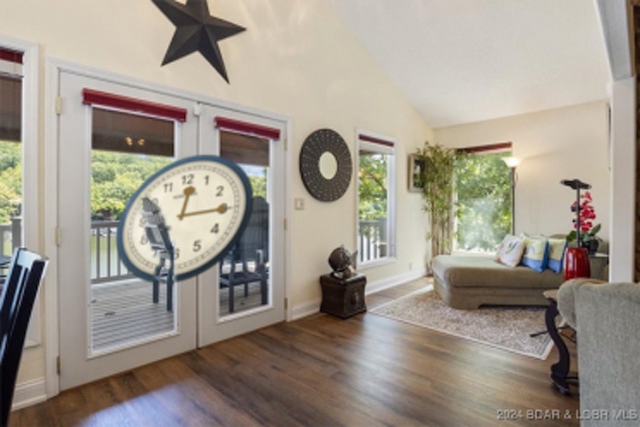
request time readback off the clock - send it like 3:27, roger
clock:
12:15
